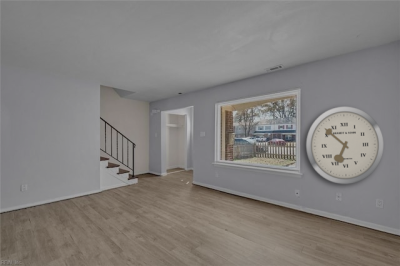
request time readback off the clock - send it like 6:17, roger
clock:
6:52
